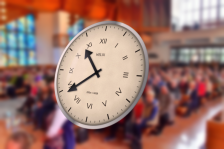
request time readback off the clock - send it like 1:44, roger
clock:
10:39
